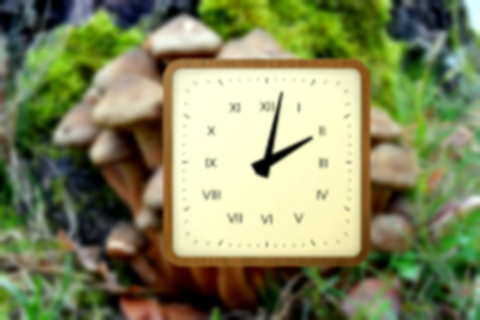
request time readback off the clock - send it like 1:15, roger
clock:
2:02
